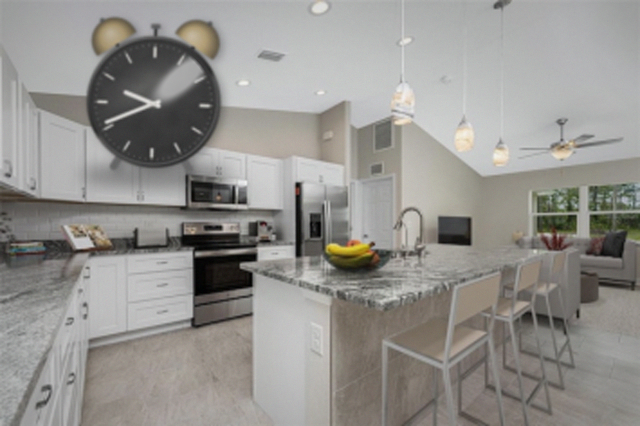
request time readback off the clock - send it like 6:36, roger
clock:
9:41
